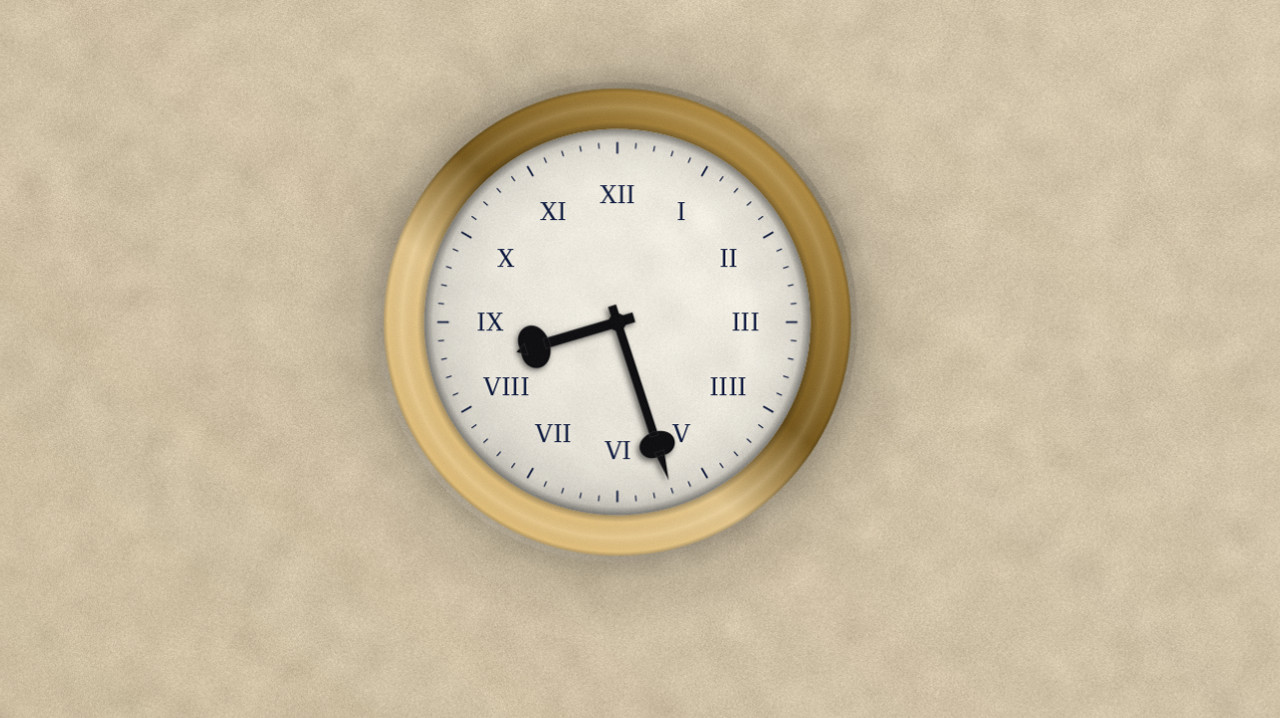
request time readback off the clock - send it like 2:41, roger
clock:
8:27
